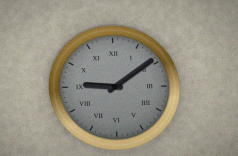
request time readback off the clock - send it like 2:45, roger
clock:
9:09
